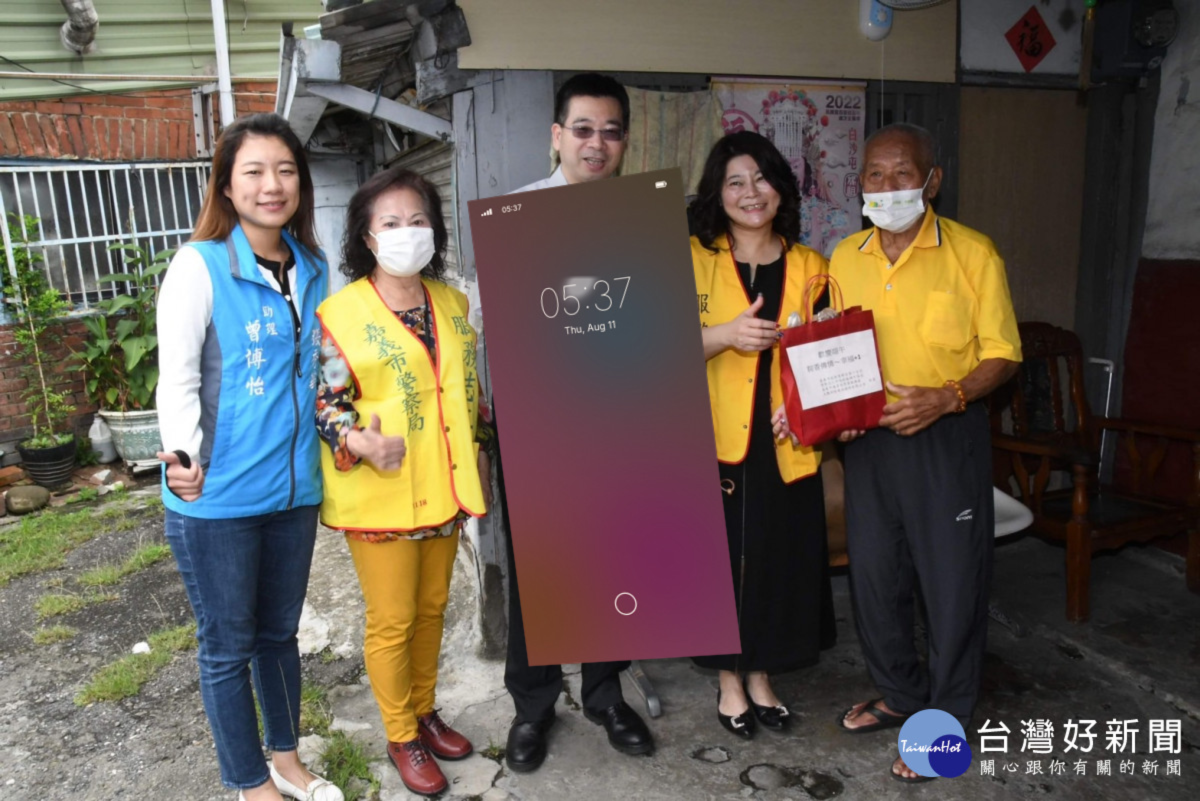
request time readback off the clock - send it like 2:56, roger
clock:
5:37
